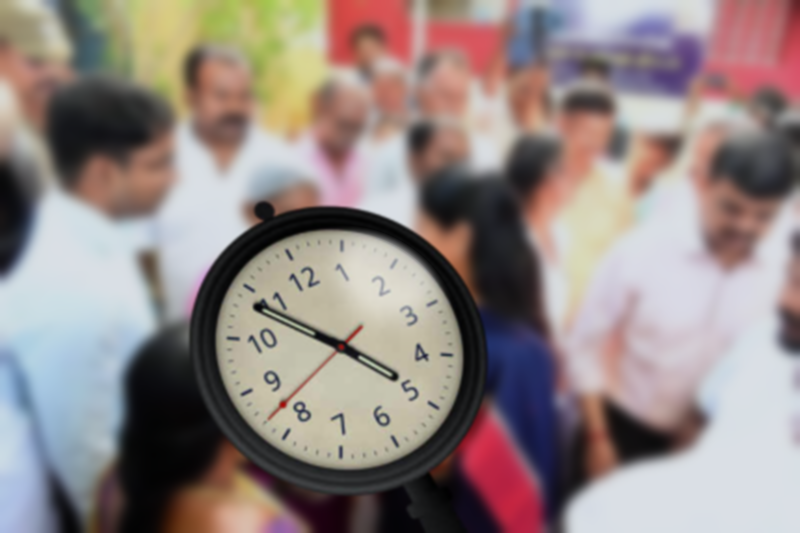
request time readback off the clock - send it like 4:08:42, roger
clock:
4:53:42
